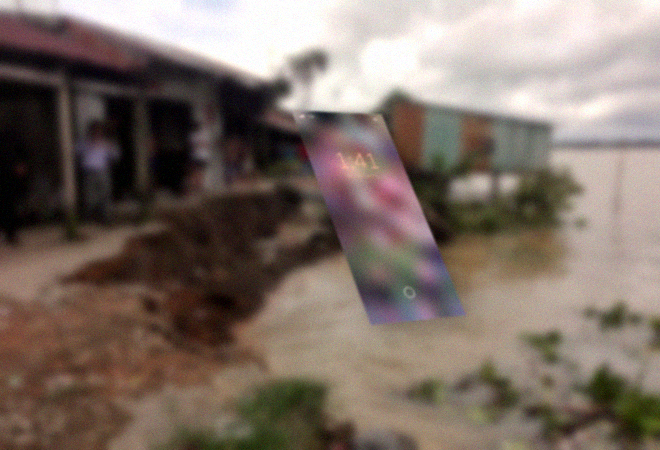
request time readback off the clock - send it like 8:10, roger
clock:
1:41
